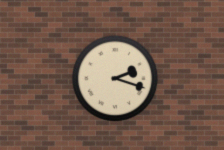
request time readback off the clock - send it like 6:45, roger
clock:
2:18
